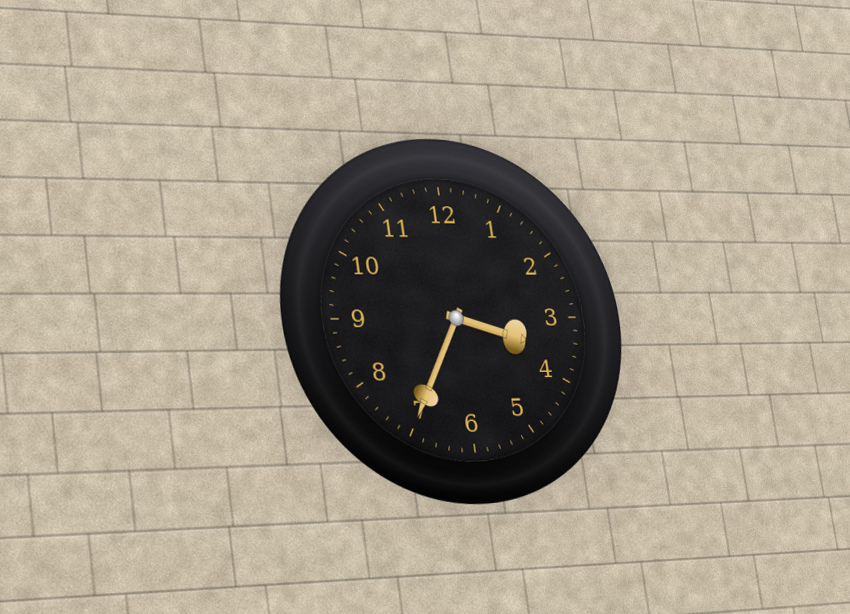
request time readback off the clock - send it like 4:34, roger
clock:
3:35
